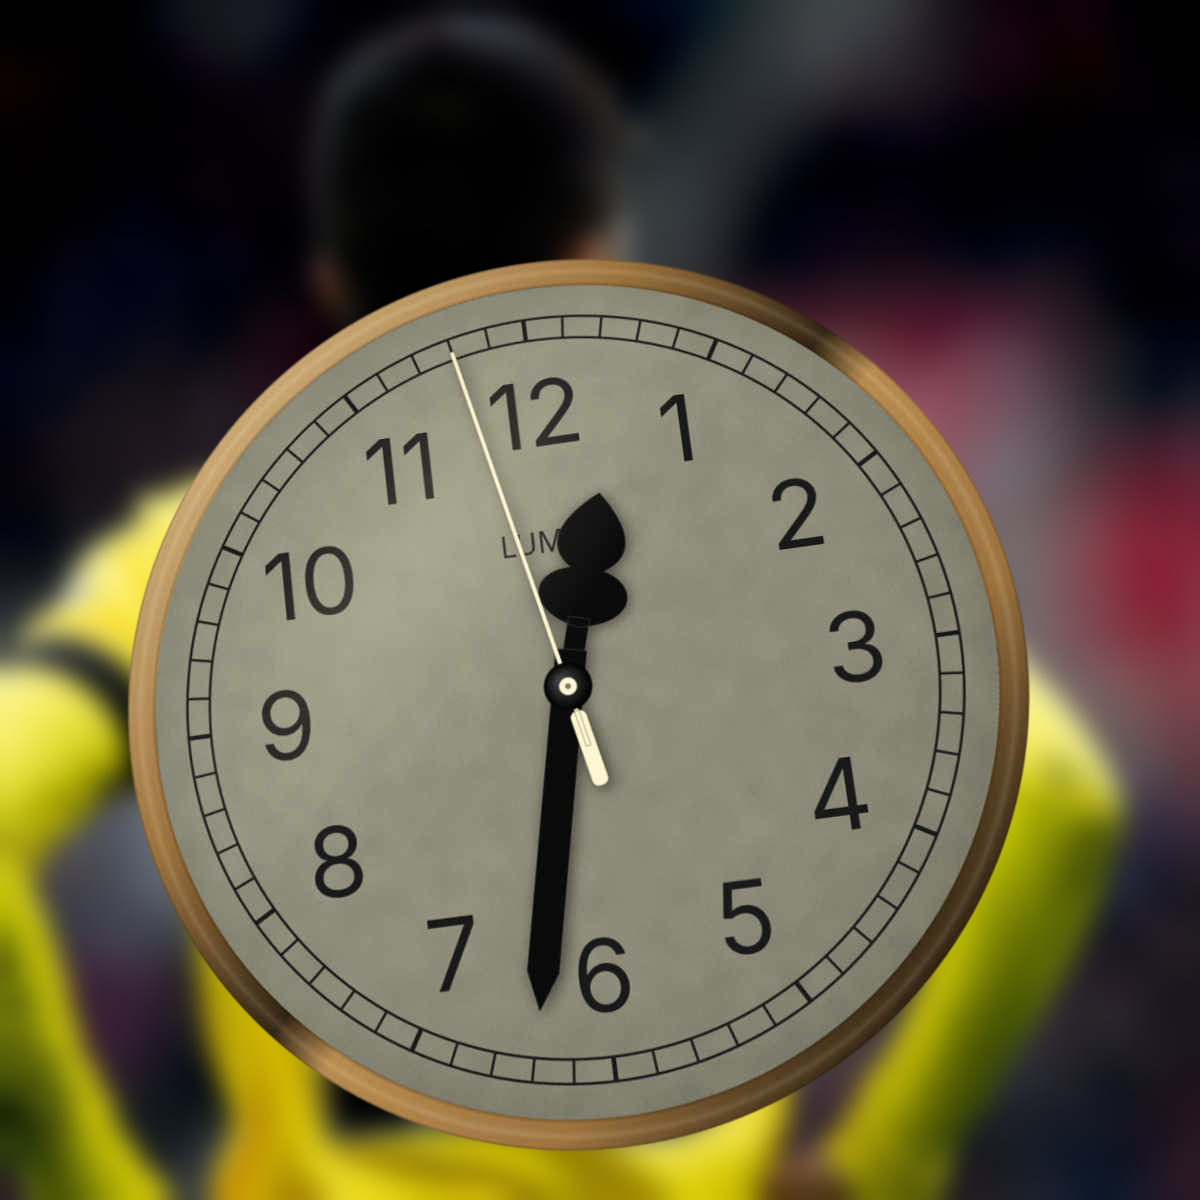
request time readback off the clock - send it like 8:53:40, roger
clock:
12:31:58
